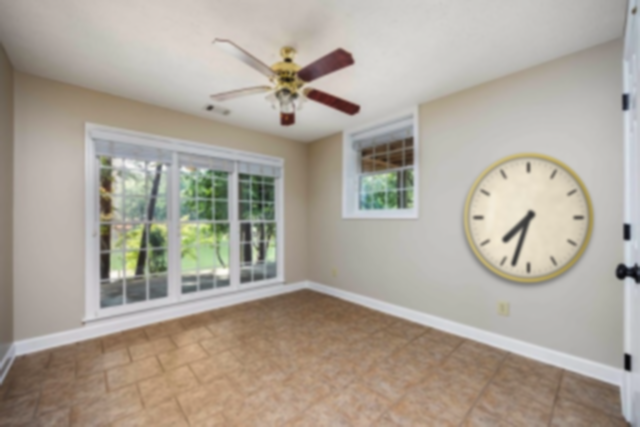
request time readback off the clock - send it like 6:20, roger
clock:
7:33
